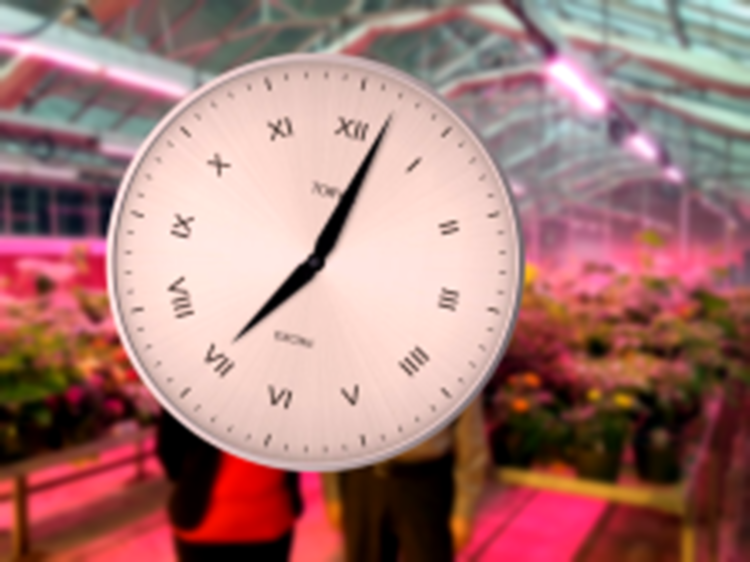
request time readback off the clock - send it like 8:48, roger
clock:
7:02
